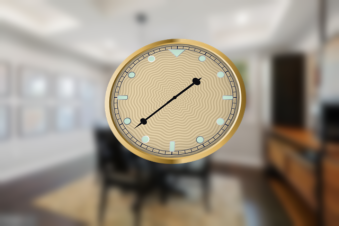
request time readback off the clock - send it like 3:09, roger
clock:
1:38
